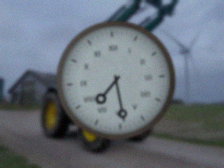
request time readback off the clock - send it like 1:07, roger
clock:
7:29
